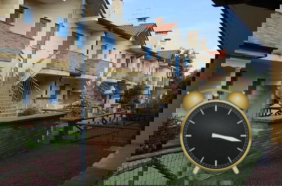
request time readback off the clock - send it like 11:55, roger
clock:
3:17
